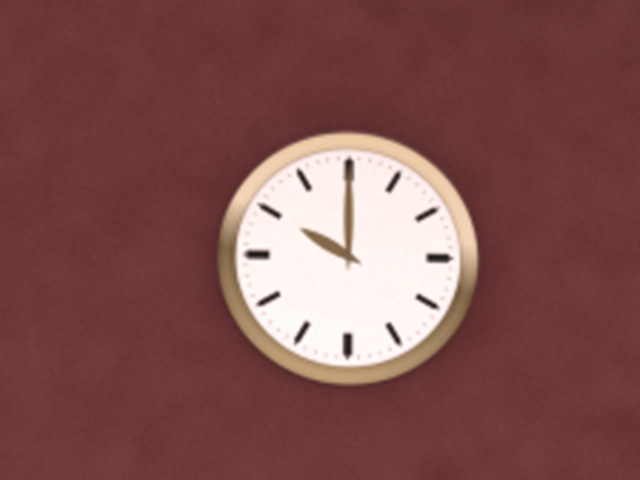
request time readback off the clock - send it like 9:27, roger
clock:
10:00
